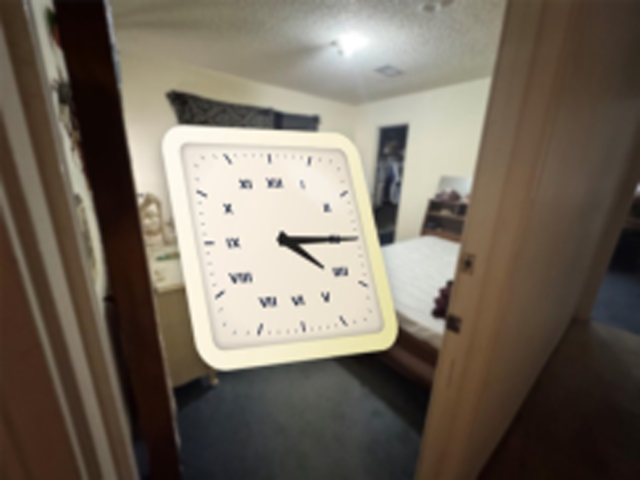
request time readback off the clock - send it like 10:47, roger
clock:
4:15
